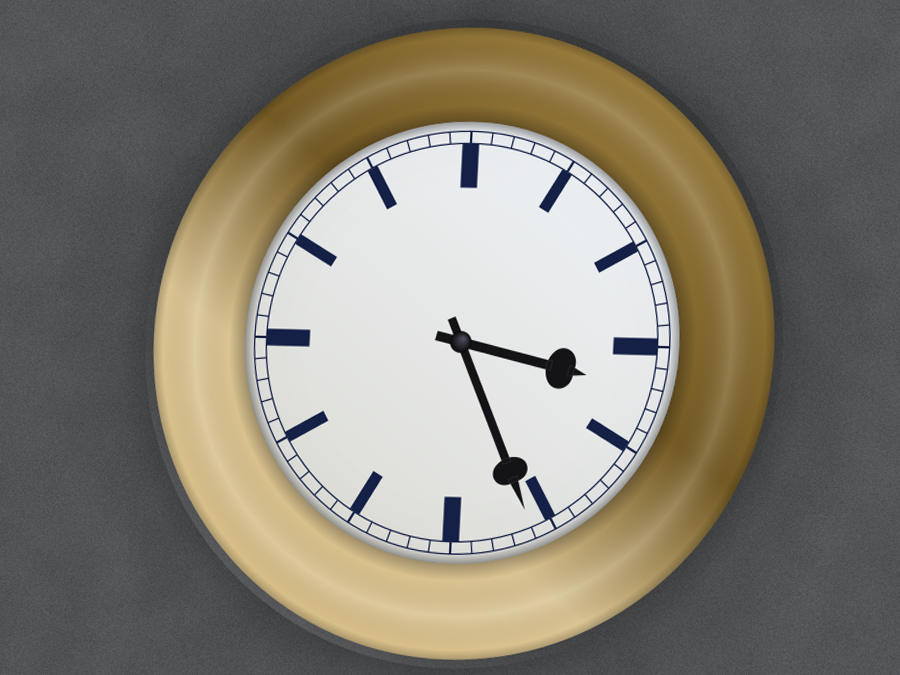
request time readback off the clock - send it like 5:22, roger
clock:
3:26
